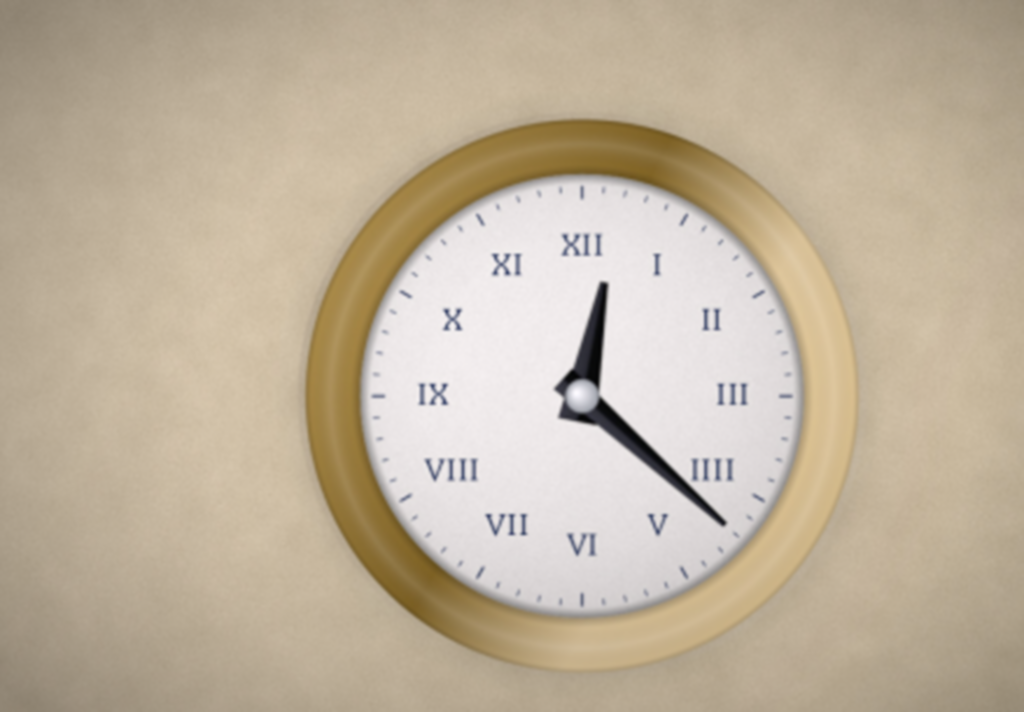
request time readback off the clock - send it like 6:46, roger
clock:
12:22
